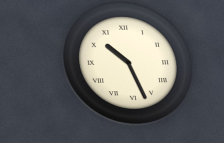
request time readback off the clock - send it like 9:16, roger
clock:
10:27
